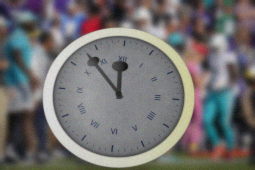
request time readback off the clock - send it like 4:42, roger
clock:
11:53
